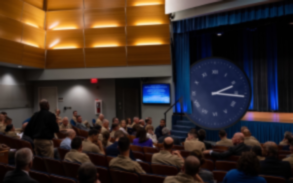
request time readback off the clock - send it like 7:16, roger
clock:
2:16
